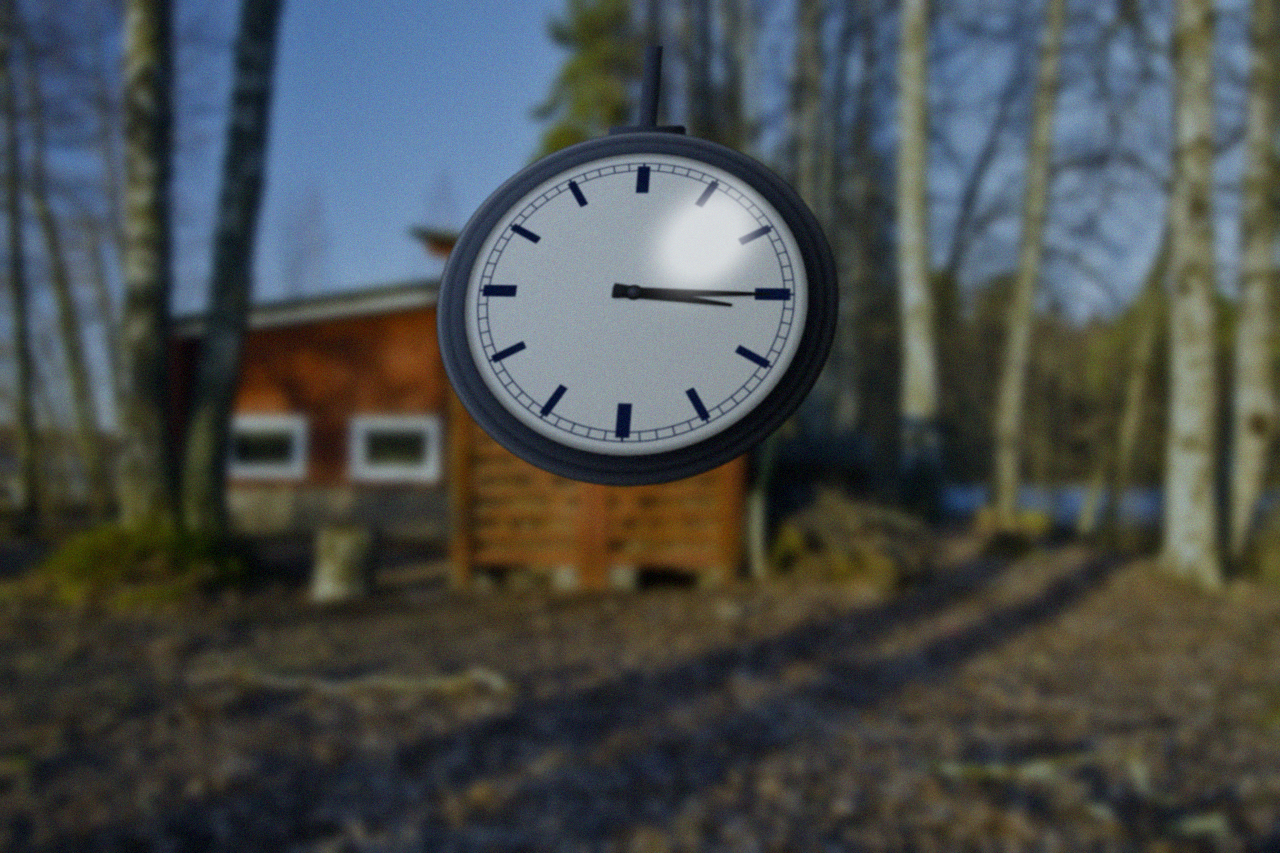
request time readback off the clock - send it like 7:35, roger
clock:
3:15
